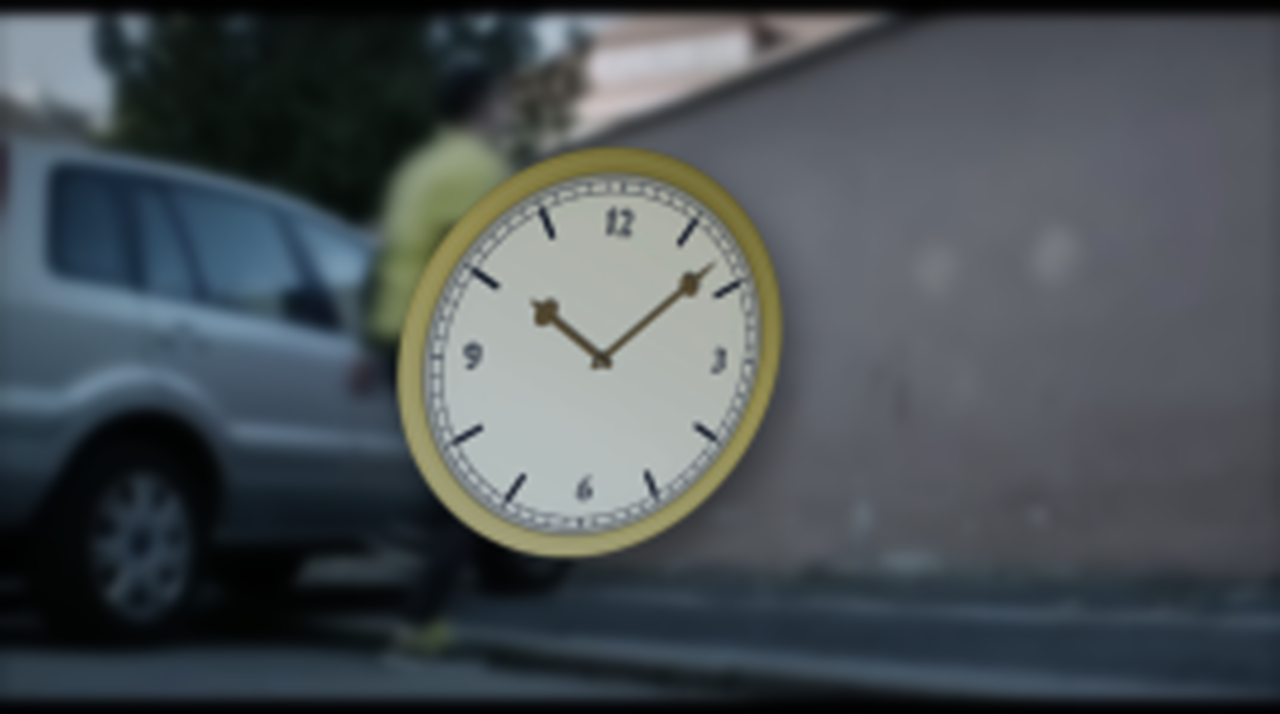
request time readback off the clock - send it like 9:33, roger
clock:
10:08
